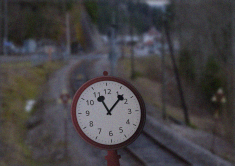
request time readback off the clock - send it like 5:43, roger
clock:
11:07
